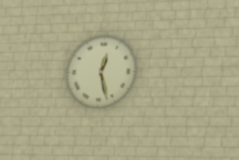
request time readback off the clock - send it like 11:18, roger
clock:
12:27
